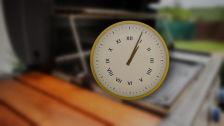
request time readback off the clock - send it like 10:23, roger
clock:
1:04
